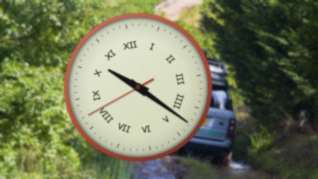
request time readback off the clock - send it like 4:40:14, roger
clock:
10:22:42
